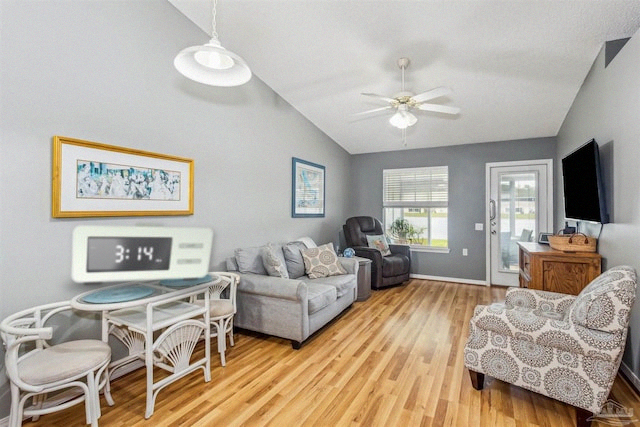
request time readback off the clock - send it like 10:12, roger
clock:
3:14
